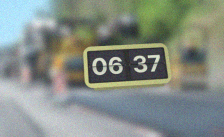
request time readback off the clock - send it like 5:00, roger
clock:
6:37
